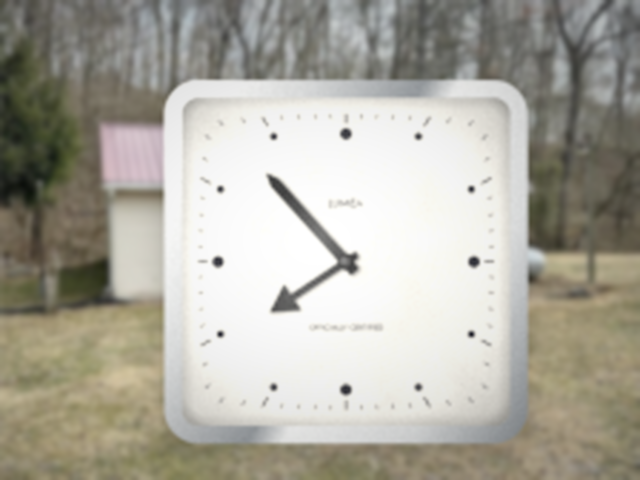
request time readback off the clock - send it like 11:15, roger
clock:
7:53
